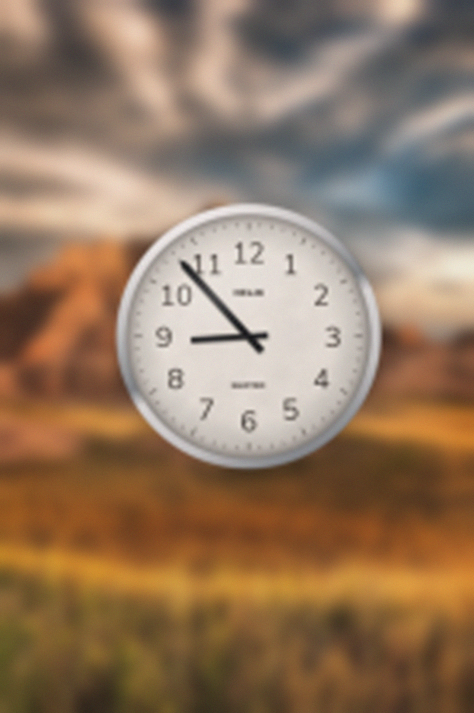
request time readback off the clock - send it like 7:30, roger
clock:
8:53
